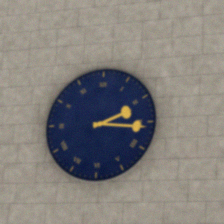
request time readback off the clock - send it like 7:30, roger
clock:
2:16
